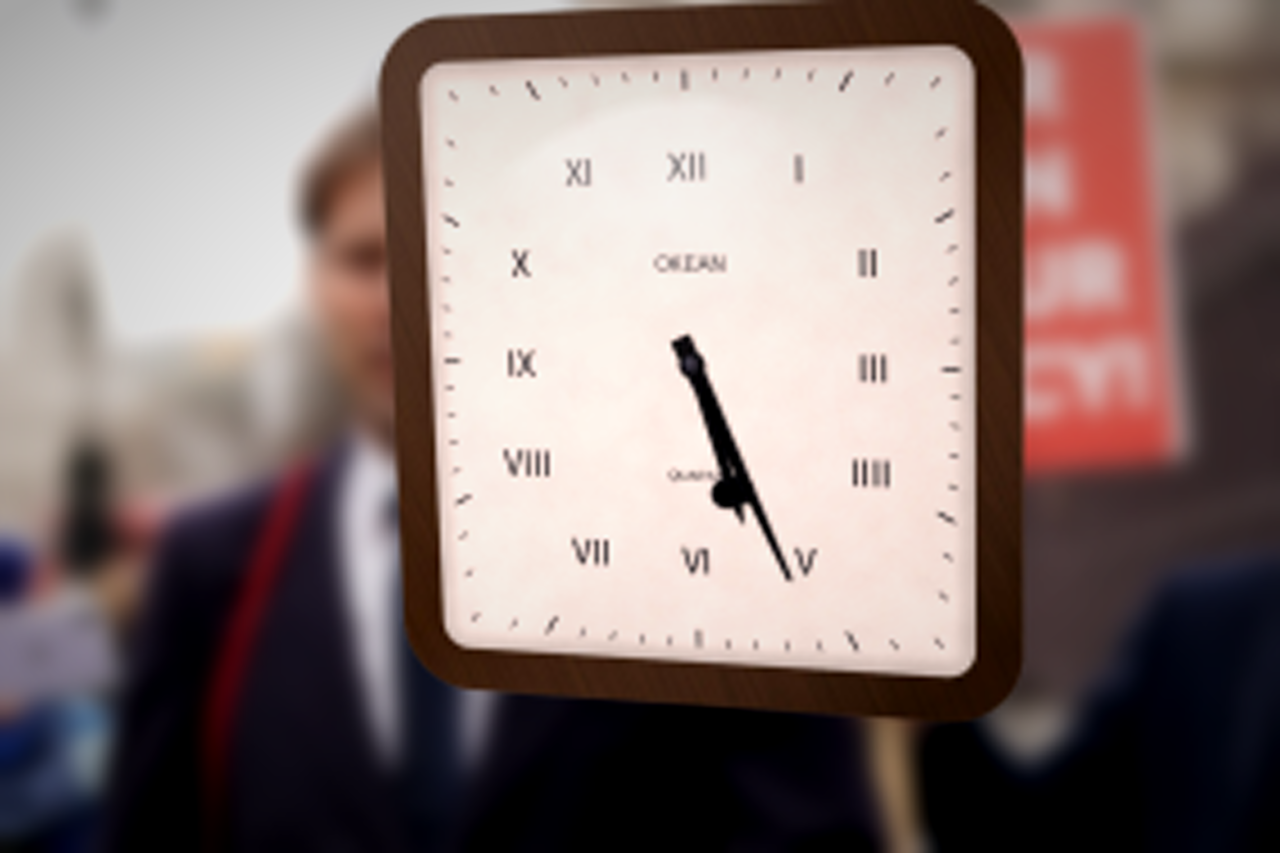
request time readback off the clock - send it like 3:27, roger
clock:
5:26
